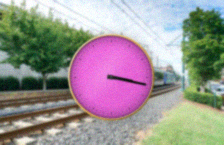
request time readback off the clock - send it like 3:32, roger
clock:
3:17
